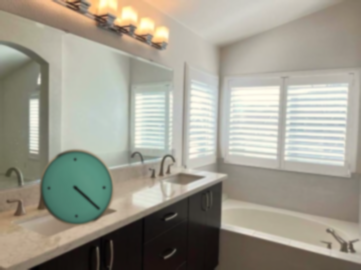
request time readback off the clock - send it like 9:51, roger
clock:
4:22
